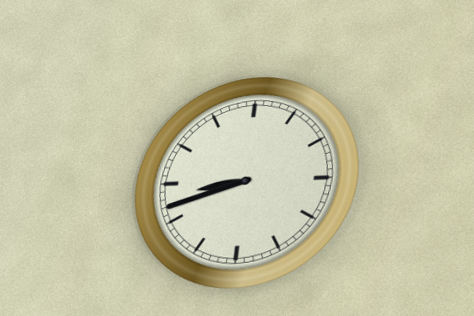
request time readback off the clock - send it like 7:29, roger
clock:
8:42
